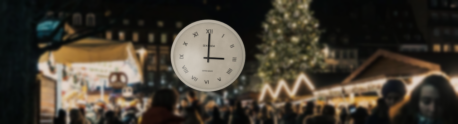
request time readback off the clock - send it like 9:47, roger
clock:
3:00
